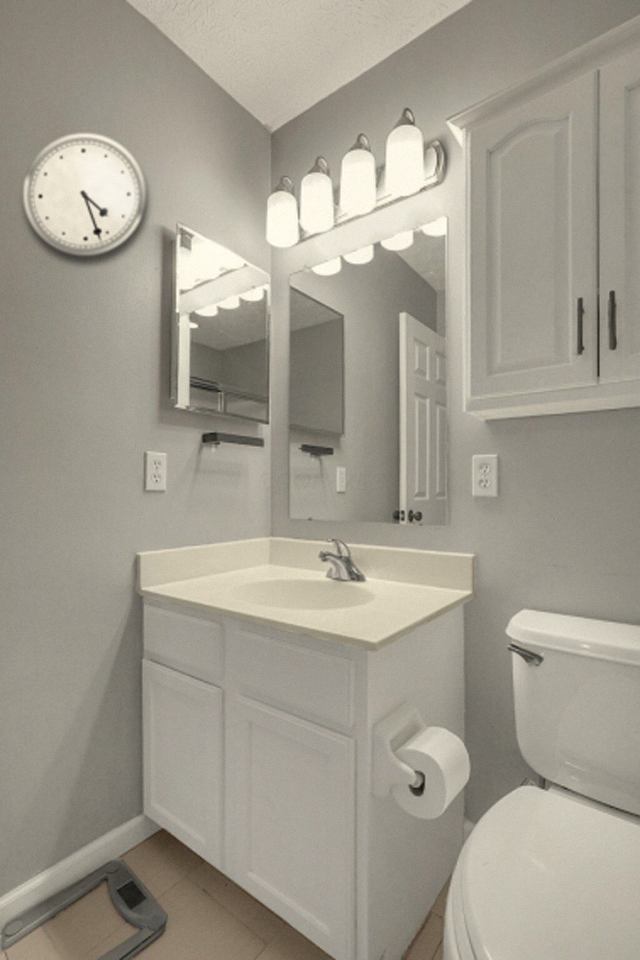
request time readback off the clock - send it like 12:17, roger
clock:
4:27
